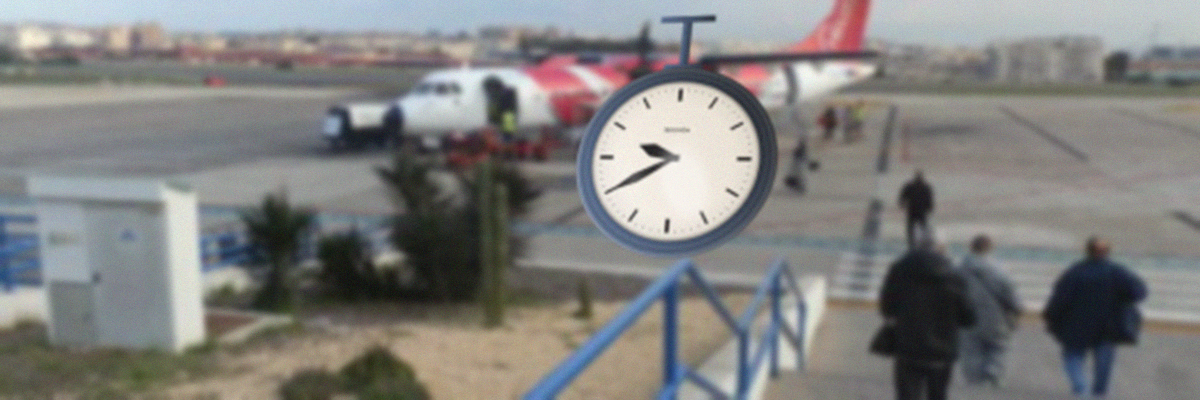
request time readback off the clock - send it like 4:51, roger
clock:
9:40
